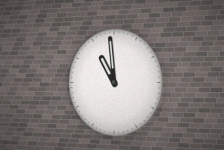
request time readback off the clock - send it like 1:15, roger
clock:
10:59
